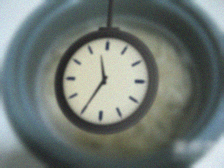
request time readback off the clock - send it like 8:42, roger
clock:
11:35
